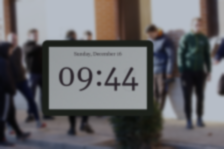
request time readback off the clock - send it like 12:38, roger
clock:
9:44
